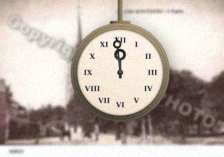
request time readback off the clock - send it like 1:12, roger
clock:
11:59
